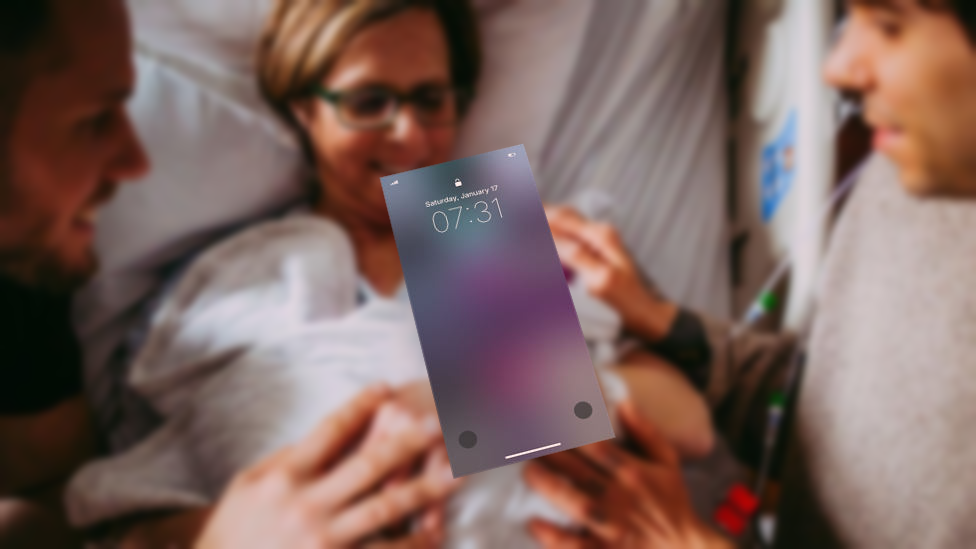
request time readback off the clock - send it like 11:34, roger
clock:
7:31
